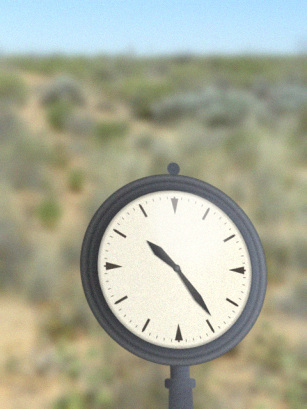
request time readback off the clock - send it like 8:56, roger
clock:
10:24
